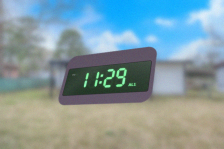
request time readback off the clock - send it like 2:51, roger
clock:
11:29
